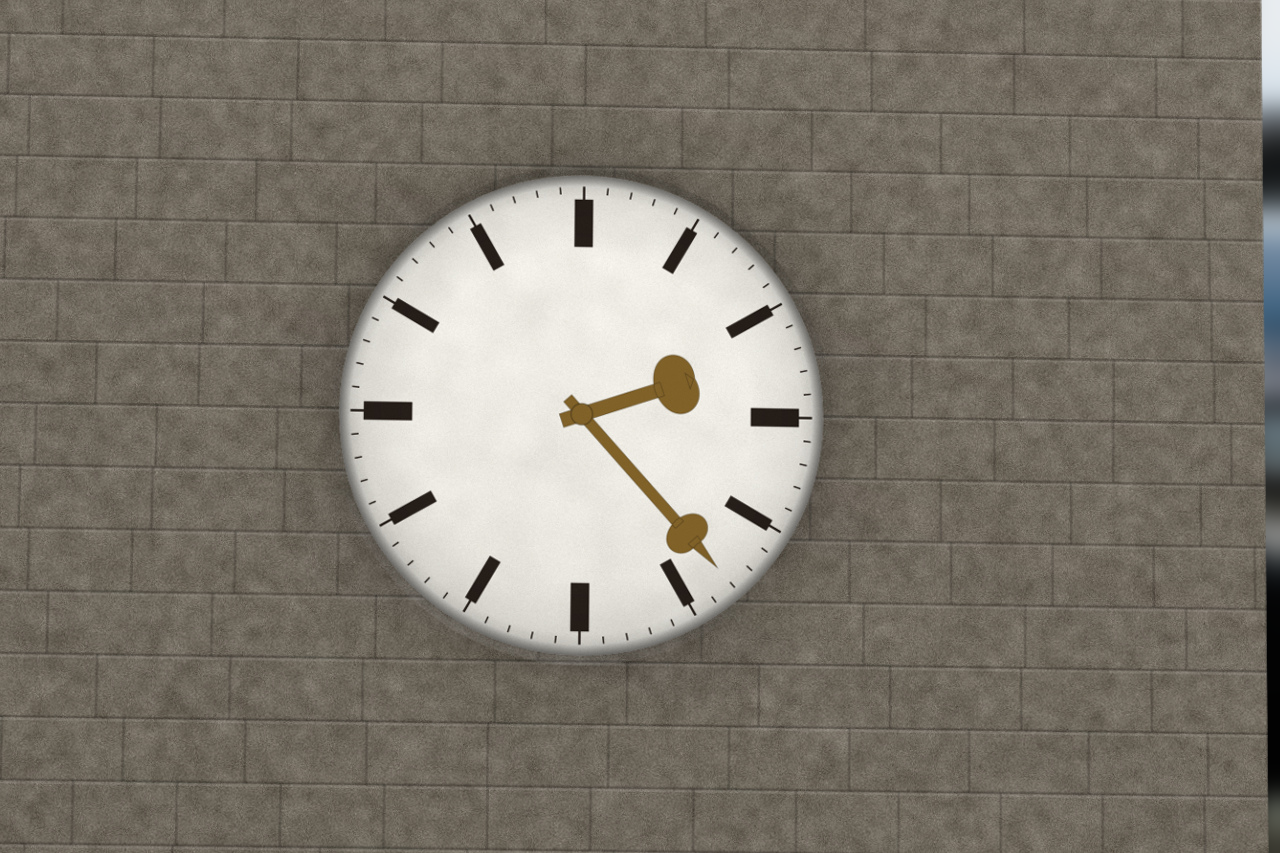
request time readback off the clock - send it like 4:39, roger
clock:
2:23
